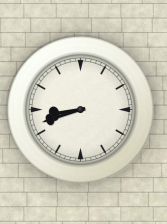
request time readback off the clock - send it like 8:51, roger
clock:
8:42
